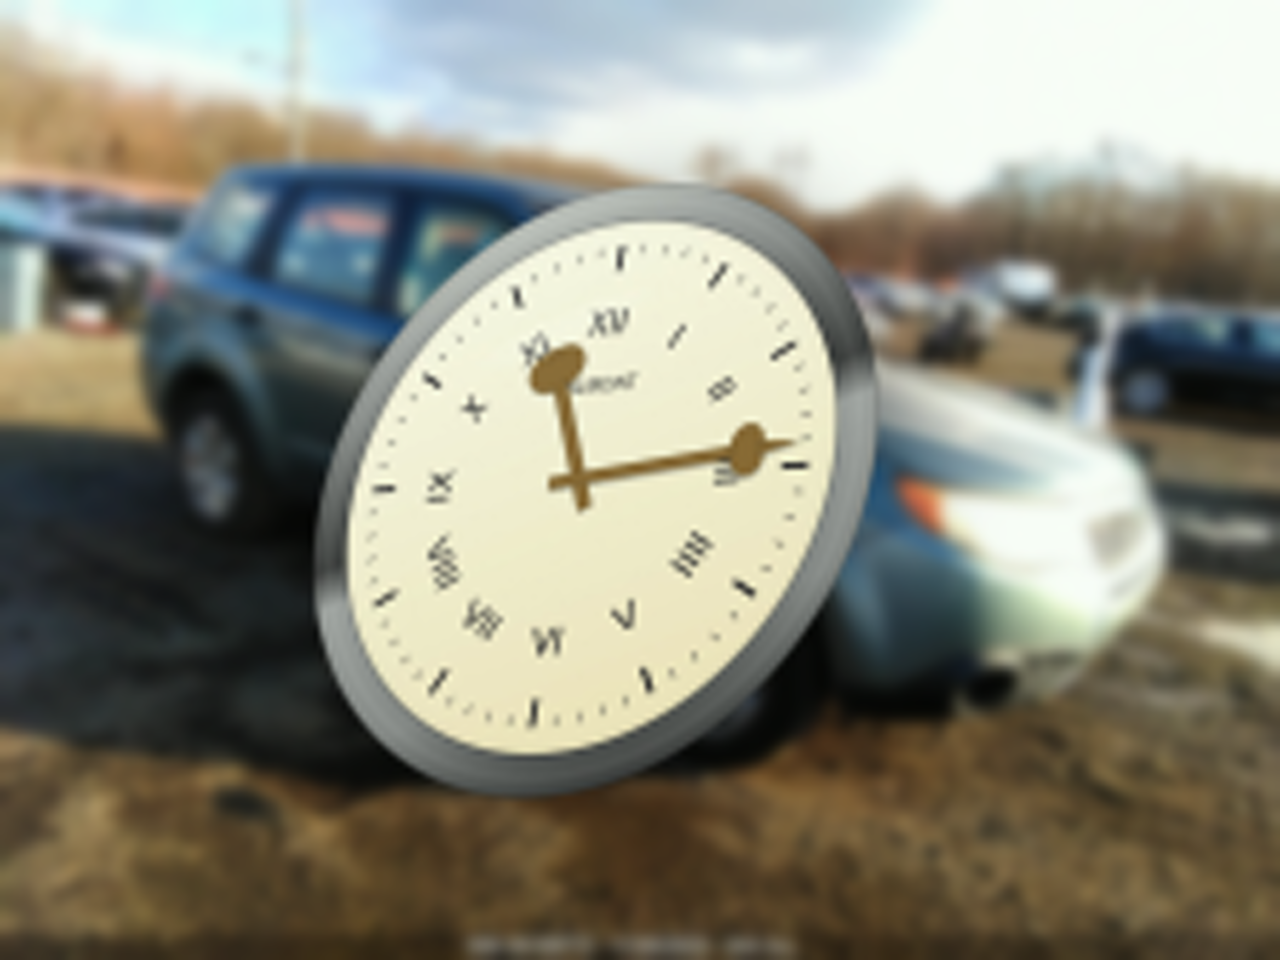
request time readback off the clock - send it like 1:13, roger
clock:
11:14
